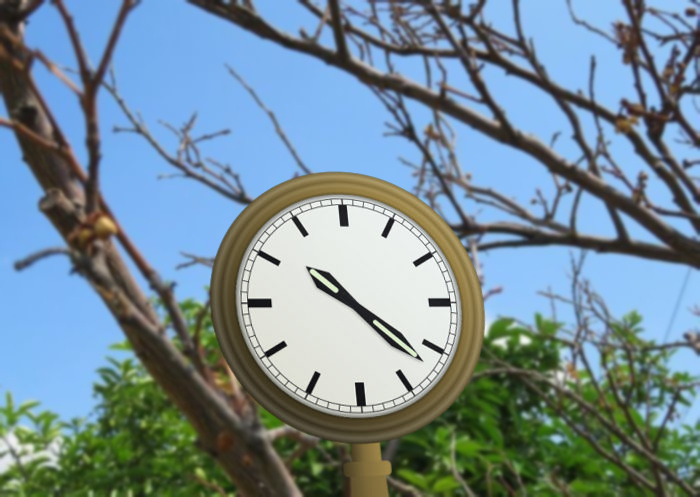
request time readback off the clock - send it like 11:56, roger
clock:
10:22
